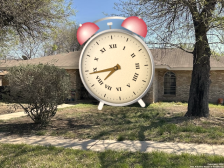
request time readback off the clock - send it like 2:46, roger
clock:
7:44
